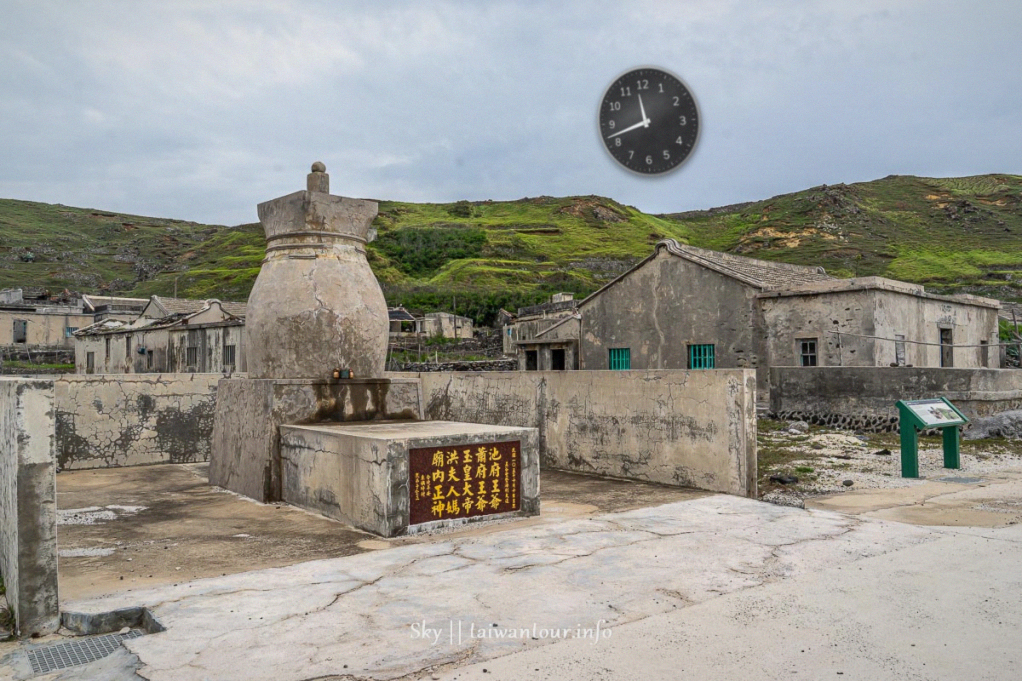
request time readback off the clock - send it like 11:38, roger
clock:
11:42
